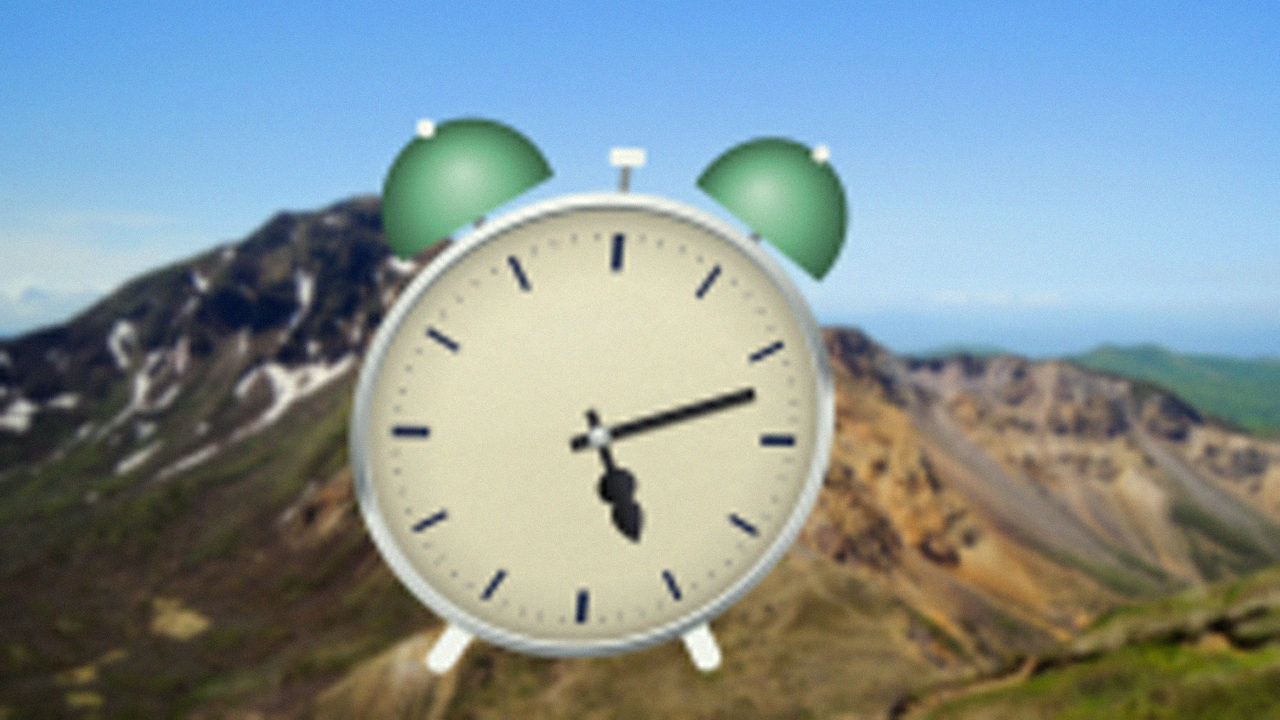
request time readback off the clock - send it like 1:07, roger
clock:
5:12
